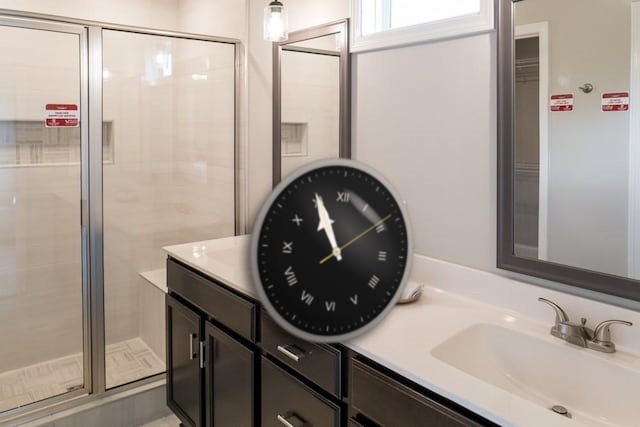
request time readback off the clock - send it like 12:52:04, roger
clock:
10:55:09
